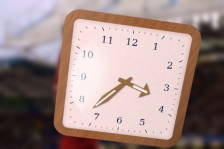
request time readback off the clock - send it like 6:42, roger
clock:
3:37
